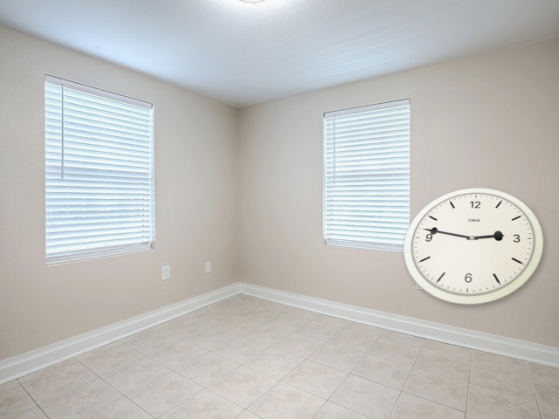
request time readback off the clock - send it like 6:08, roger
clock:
2:47
